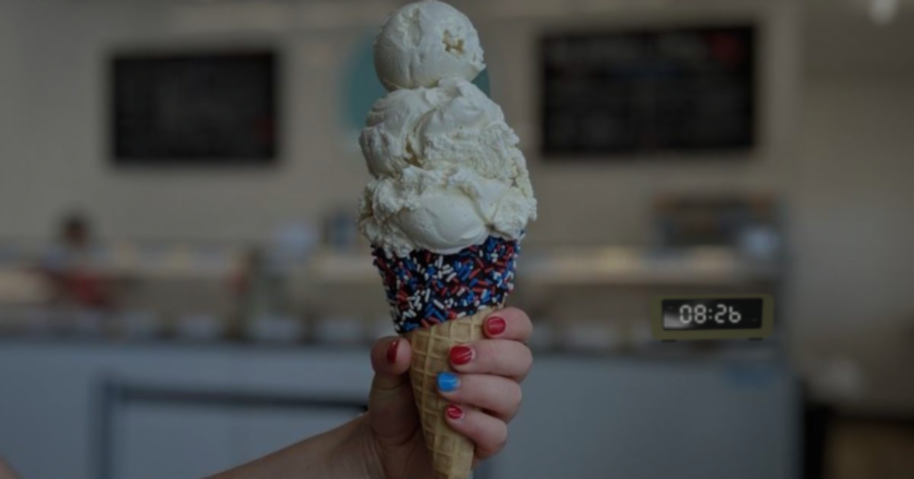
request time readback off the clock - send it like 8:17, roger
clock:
8:26
